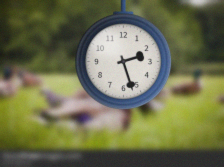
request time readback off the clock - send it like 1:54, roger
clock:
2:27
